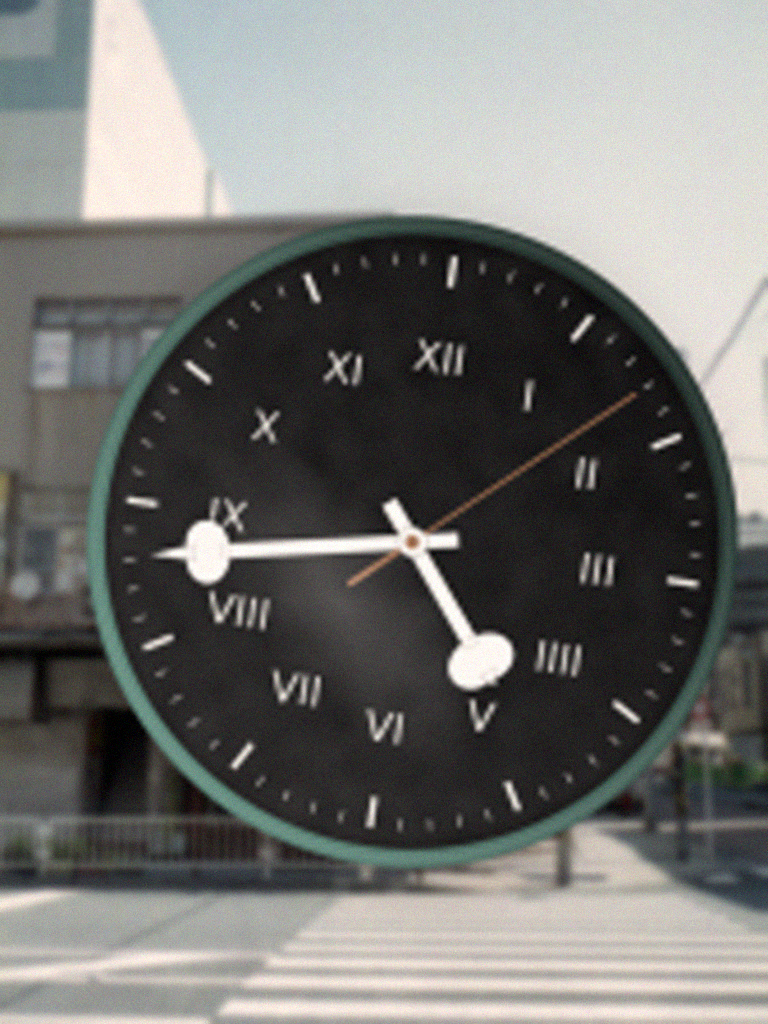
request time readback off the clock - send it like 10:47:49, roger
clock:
4:43:08
